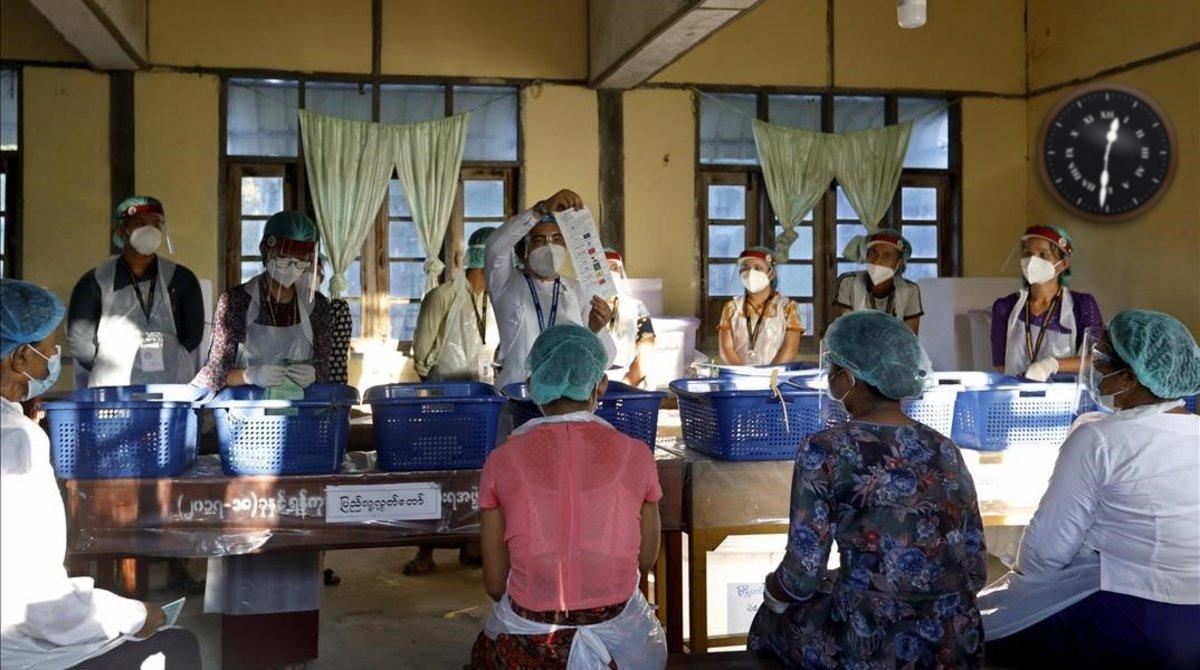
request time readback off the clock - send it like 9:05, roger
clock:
12:31
